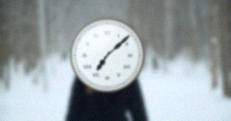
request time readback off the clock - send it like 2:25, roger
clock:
7:08
